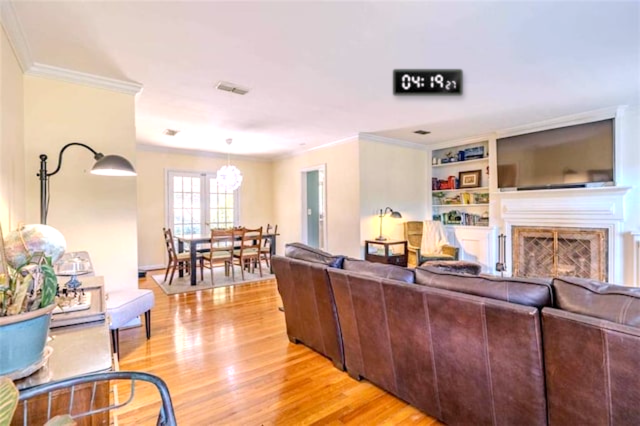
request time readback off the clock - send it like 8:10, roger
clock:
4:19
